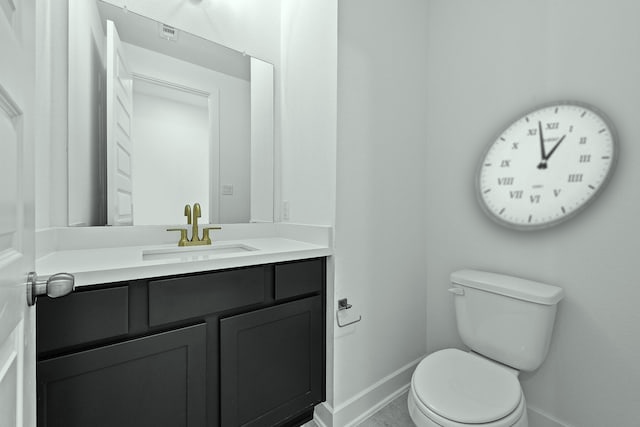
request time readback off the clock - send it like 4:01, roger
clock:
12:57
